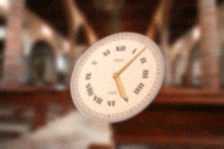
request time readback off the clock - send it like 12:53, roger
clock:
5:07
